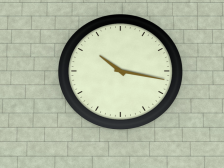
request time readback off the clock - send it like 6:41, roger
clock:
10:17
